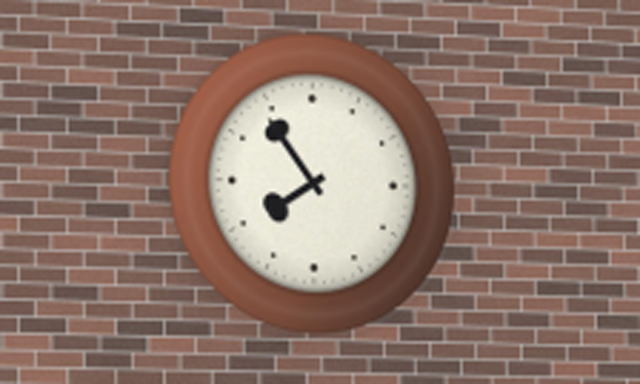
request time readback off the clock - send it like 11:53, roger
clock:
7:54
